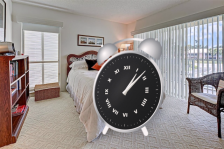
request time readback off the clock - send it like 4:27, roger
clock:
1:08
